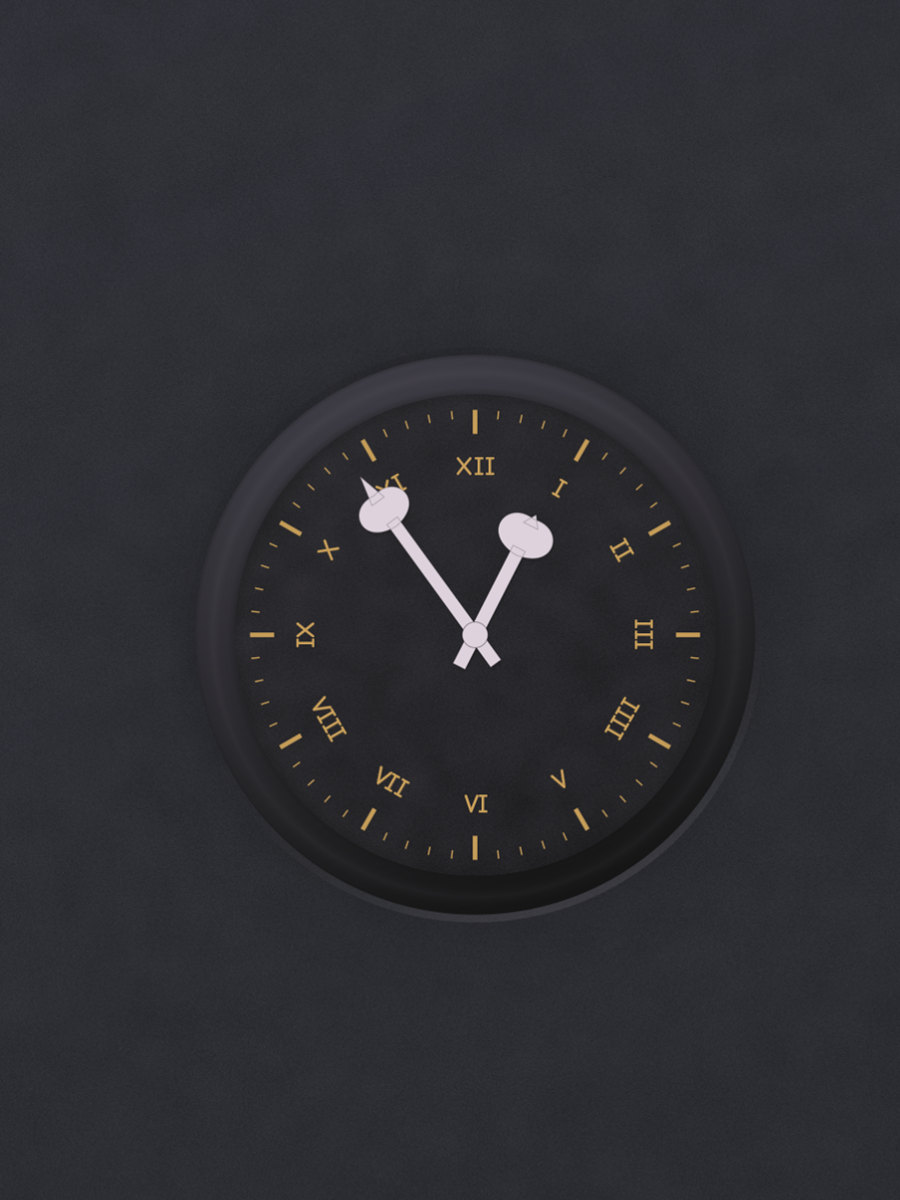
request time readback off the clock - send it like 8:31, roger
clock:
12:54
